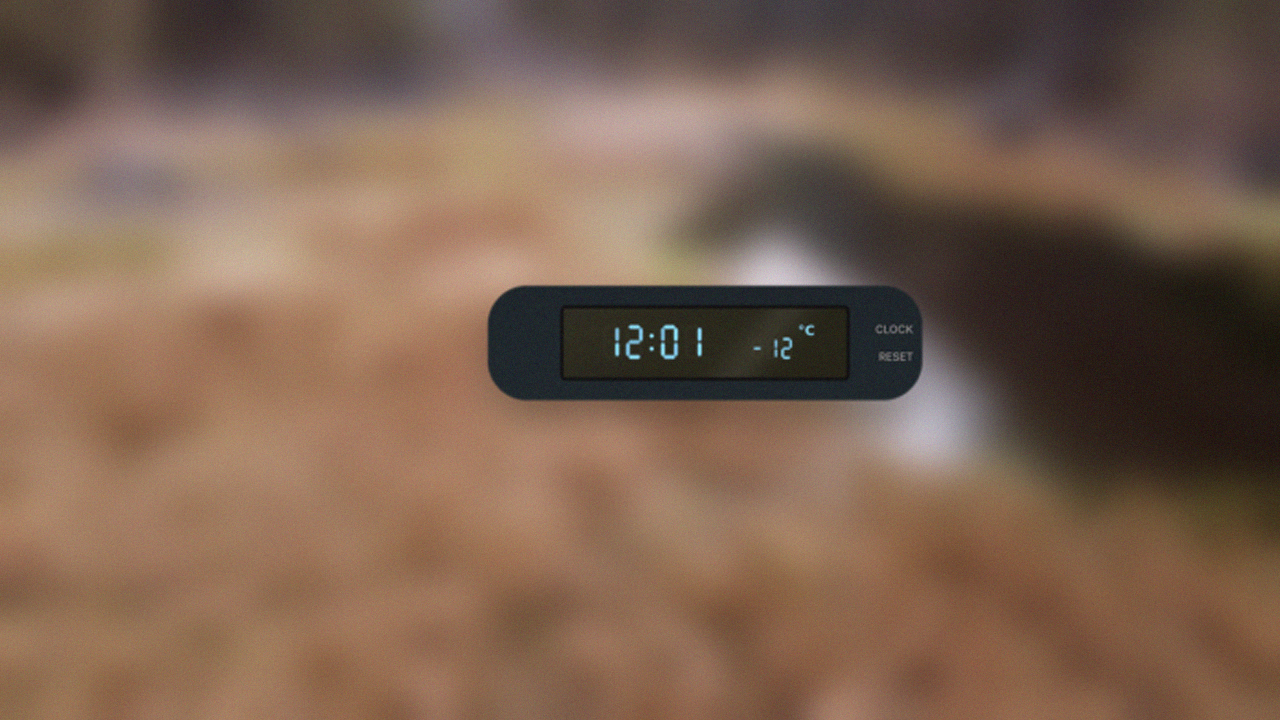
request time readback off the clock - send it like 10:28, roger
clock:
12:01
